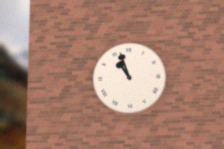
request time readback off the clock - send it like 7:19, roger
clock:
10:57
